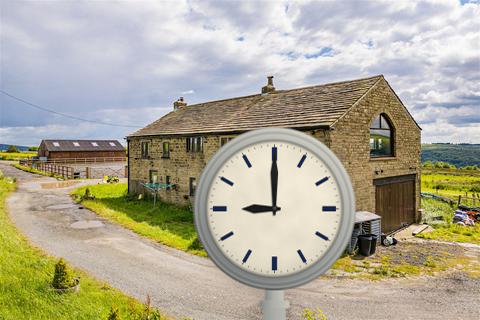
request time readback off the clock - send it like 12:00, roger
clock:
9:00
